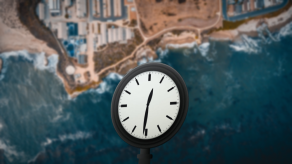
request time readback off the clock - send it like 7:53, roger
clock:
12:31
